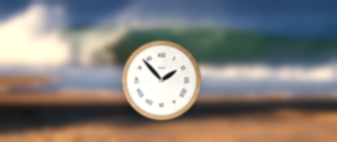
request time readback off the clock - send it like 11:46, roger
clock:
1:53
